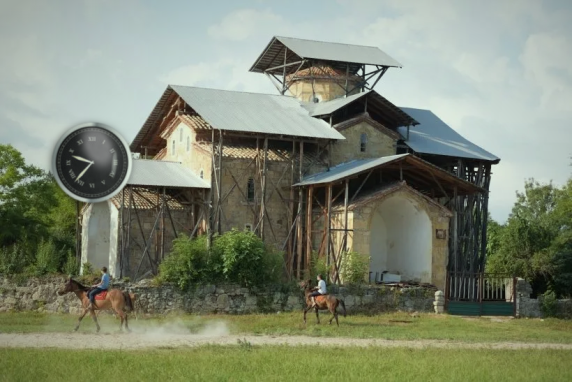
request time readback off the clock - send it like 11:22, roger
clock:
9:37
